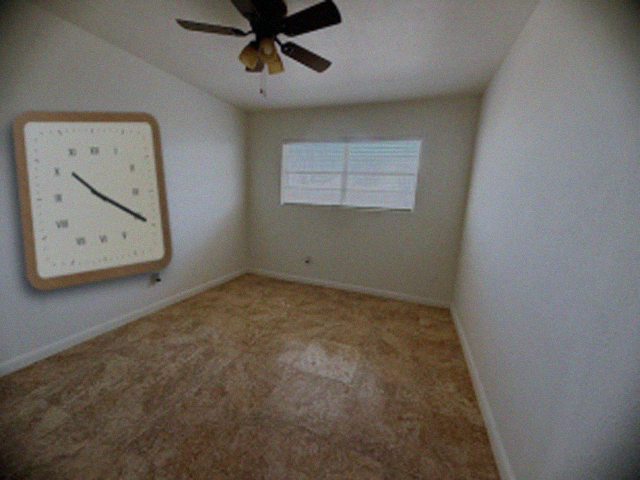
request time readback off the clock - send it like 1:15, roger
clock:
10:20
